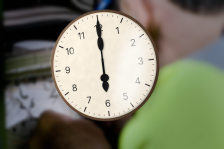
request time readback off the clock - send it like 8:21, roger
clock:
6:00
